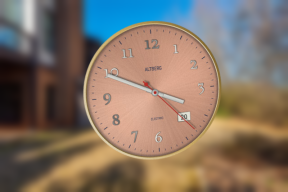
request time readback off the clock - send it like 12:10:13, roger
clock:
3:49:23
